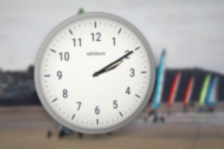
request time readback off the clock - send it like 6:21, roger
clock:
2:10
